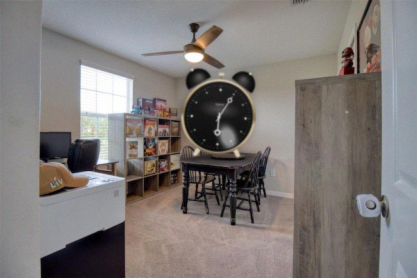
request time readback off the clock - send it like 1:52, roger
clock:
6:05
